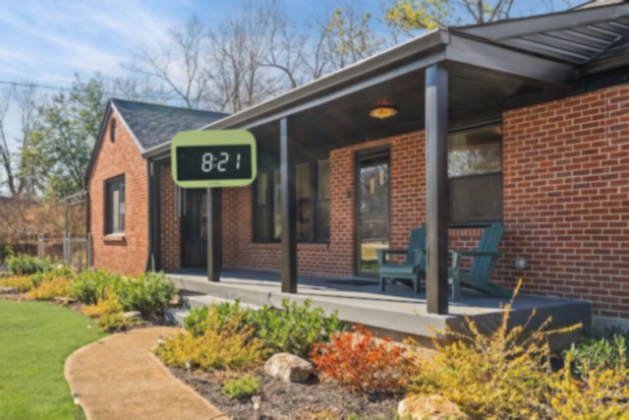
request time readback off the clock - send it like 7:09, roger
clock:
8:21
